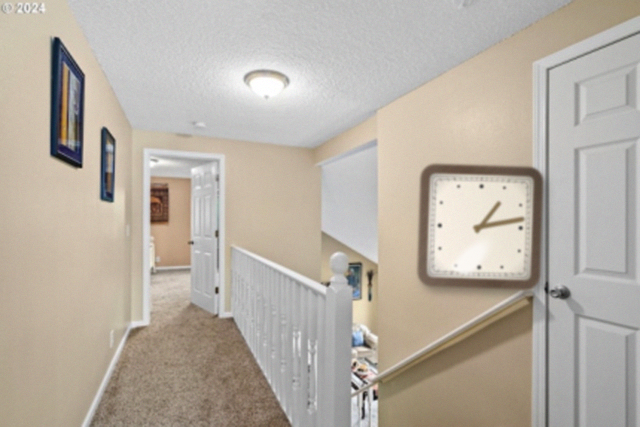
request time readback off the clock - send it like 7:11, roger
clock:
1:13
